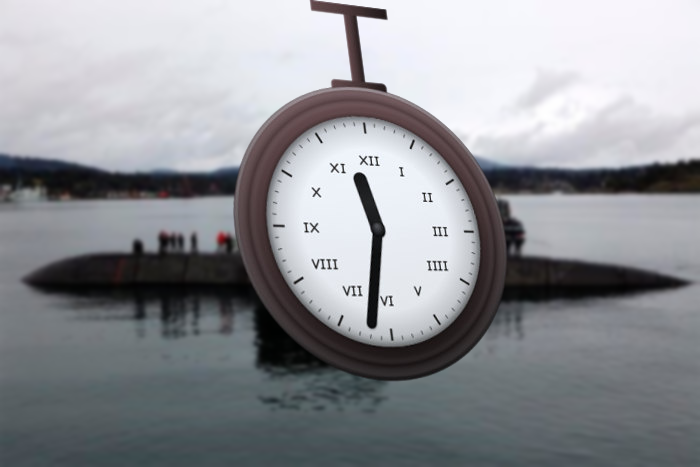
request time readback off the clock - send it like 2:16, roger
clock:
11:32
